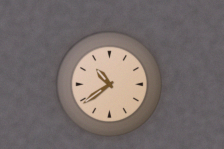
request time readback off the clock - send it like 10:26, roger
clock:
10:39
